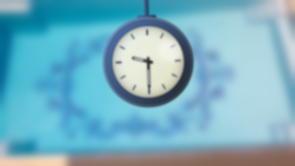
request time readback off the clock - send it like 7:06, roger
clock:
9:30
